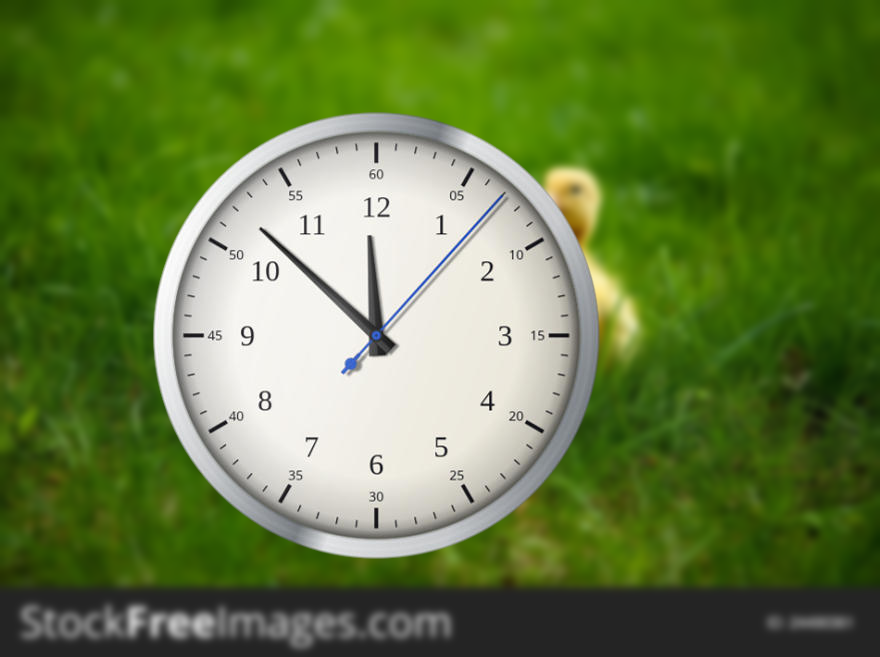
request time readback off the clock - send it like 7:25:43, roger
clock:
11:52:07
